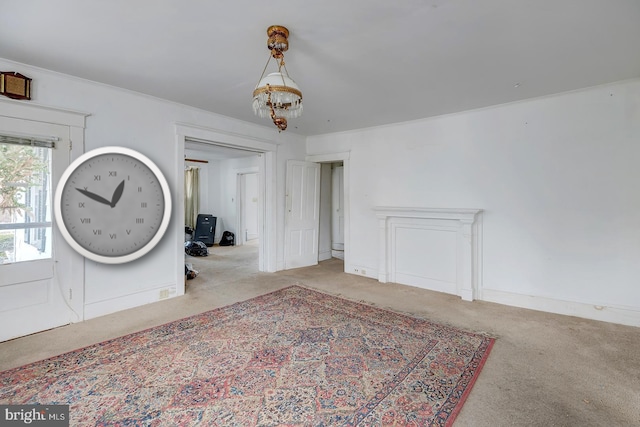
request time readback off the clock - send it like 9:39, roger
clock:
12:49
